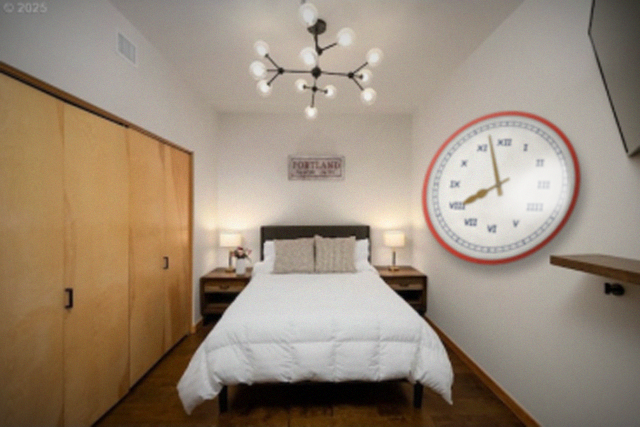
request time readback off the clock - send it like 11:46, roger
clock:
7:57
